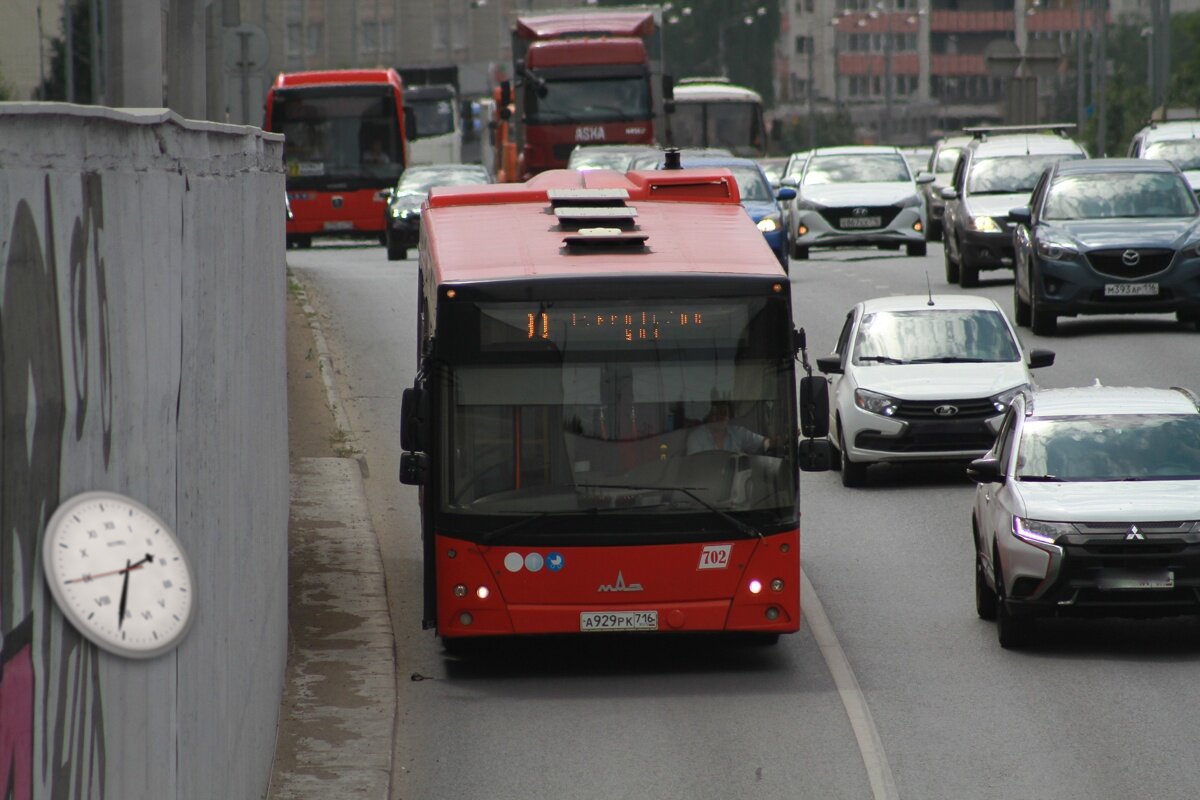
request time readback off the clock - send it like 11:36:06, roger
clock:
2:35:45
